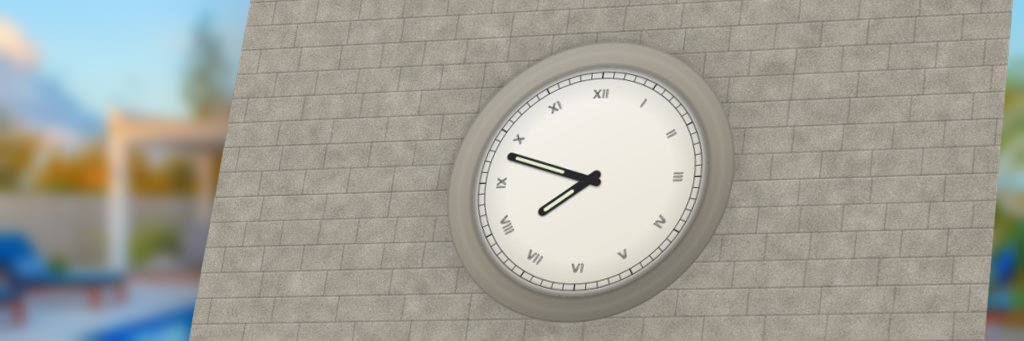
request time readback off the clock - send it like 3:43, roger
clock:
7:48
